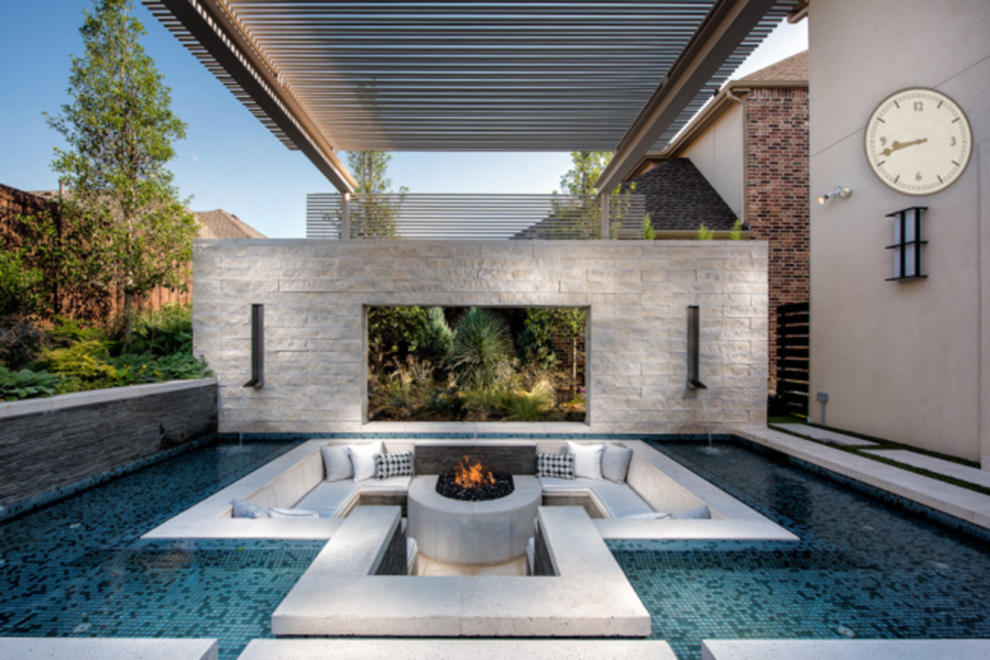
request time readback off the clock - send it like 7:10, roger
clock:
8:42
